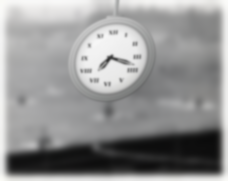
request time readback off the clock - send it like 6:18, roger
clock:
7:18
